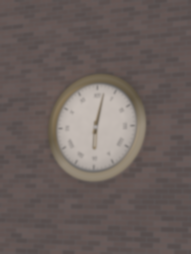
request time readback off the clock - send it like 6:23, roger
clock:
6:02
